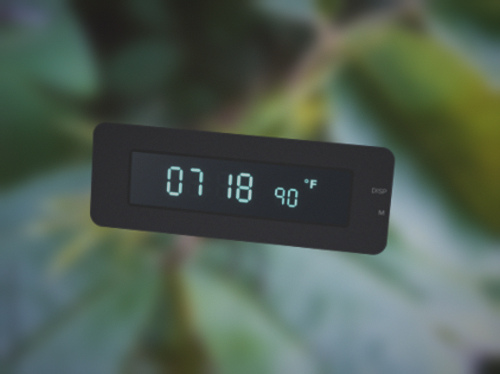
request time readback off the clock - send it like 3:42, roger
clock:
7:18
